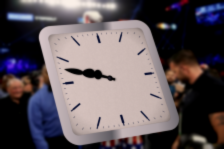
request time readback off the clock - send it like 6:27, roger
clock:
9:48
